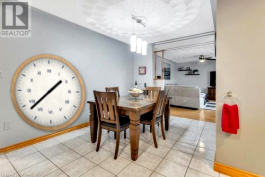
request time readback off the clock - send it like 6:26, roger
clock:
1:38
